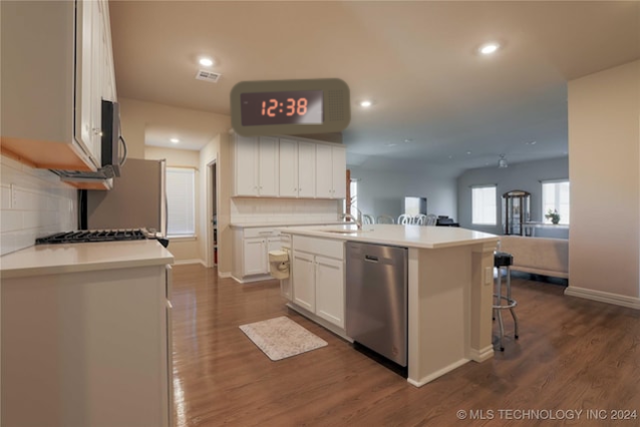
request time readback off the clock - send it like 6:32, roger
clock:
12:38
